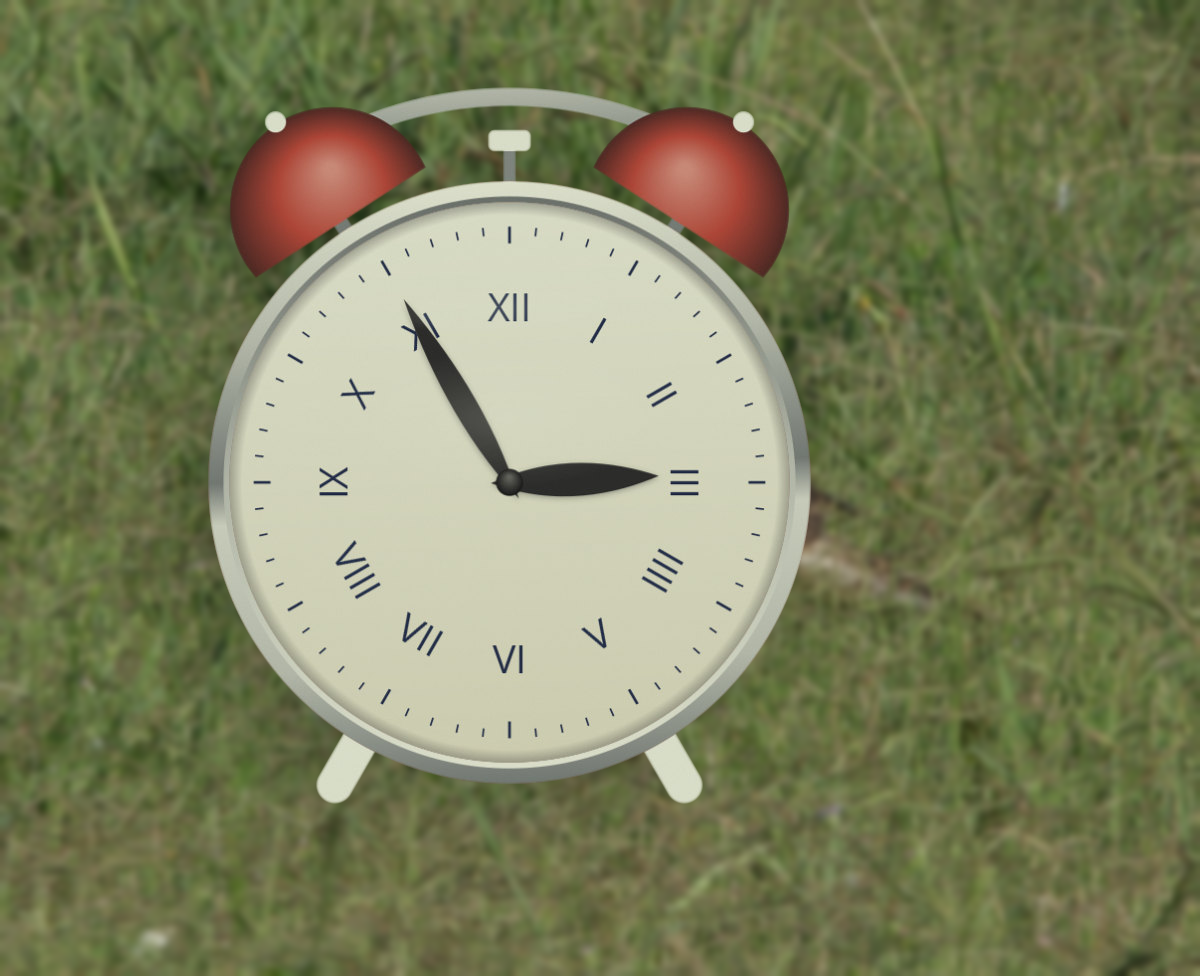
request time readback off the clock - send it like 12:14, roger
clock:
2:55
